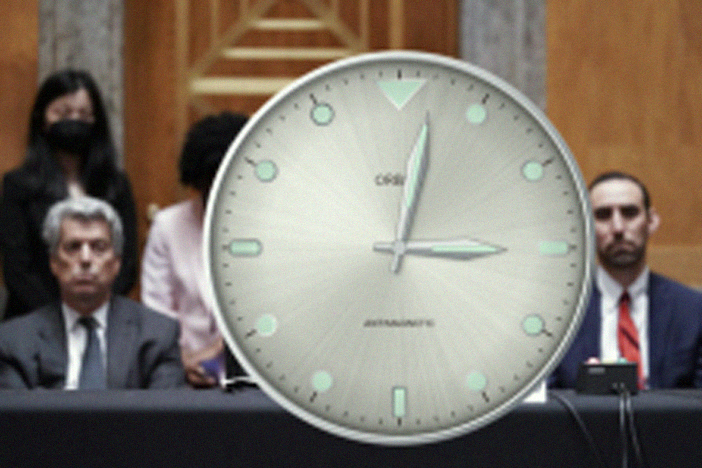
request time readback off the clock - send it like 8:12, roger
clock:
3:02
